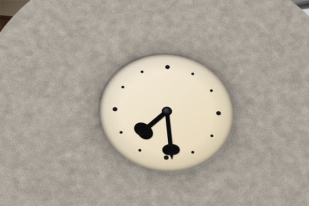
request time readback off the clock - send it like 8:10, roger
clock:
7:29
